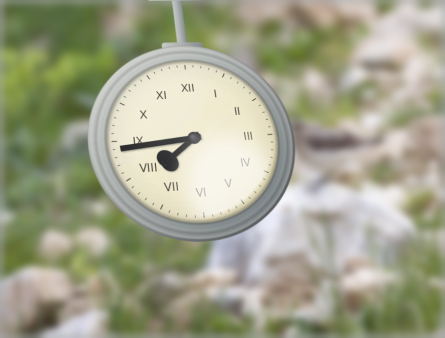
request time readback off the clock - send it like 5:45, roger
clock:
7:44
